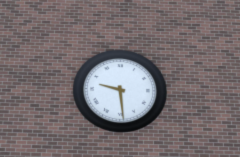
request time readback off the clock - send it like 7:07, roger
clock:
9:29
